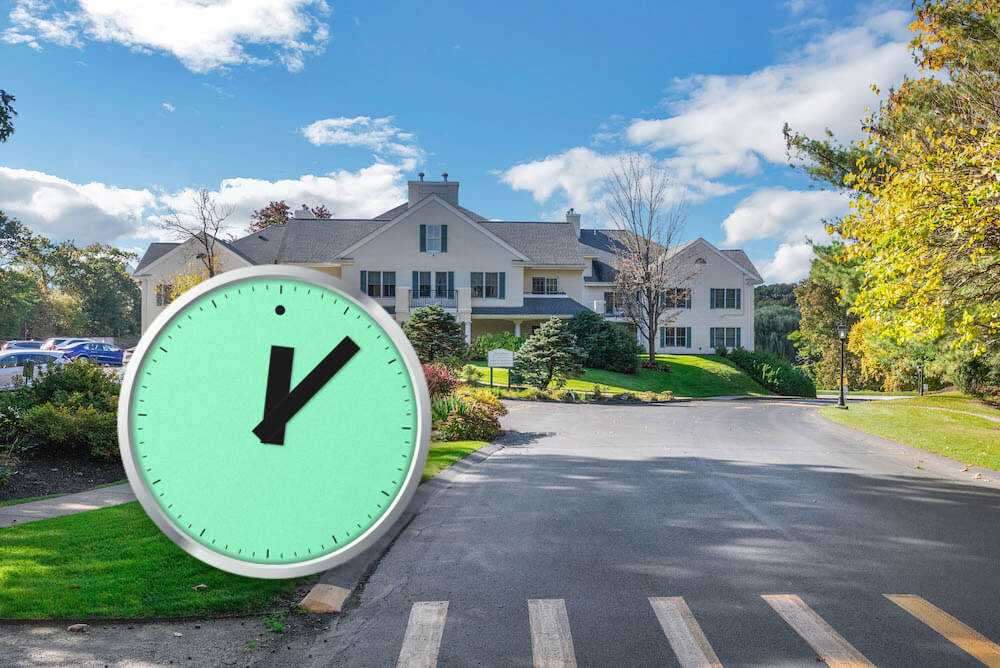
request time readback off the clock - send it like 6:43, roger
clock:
12:07
